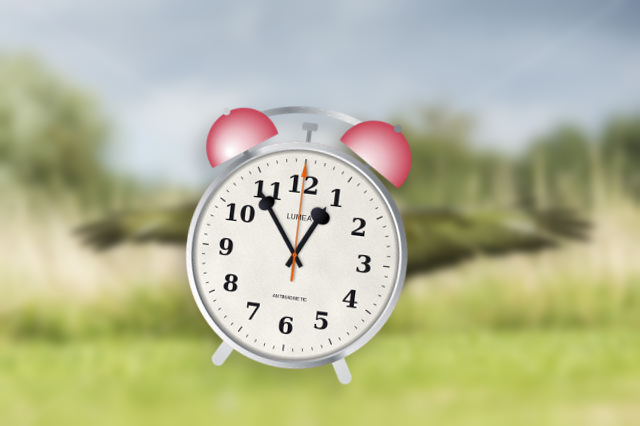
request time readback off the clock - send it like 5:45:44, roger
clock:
12:54:00
